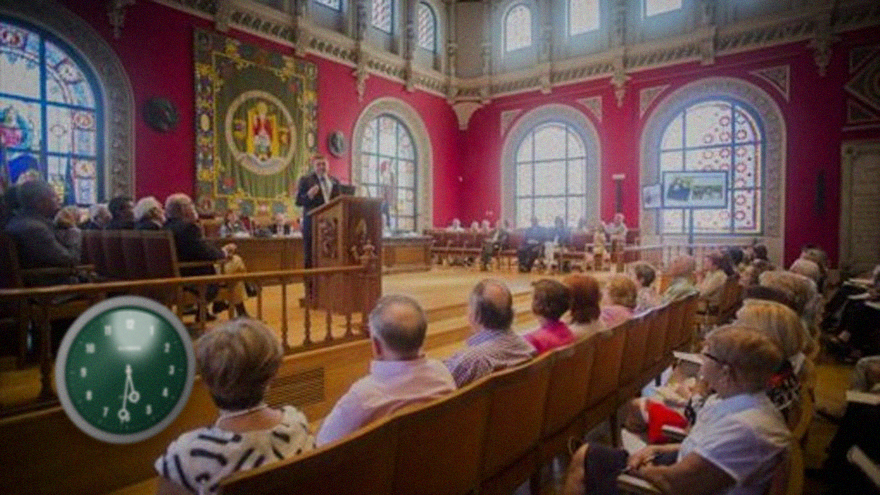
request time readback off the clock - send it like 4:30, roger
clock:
5:31
